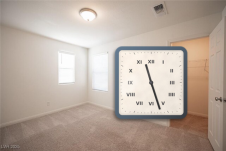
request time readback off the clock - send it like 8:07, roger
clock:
11:27
